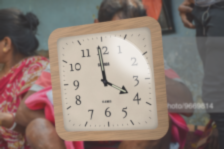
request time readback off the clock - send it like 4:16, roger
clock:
3:59
